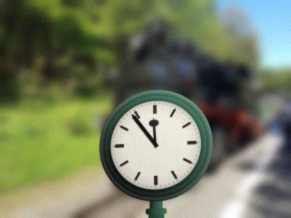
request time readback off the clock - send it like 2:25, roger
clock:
11:54
